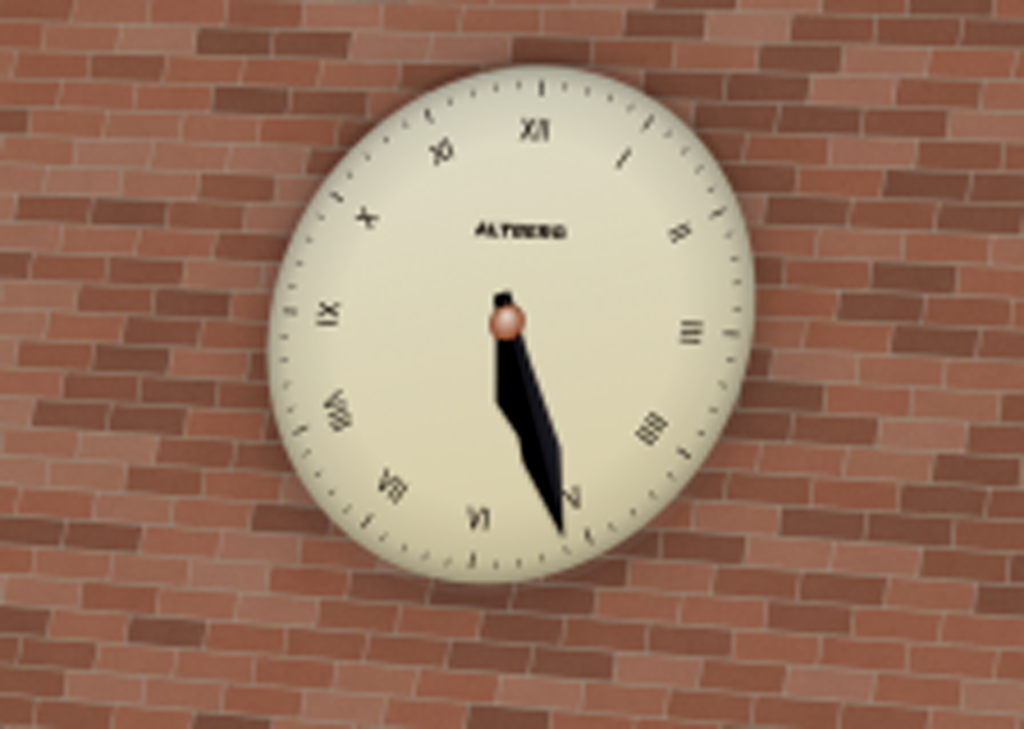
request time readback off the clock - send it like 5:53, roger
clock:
5:26
